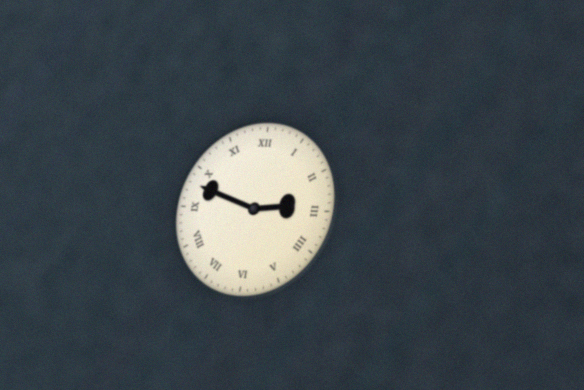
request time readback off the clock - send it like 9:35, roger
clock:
2:48
